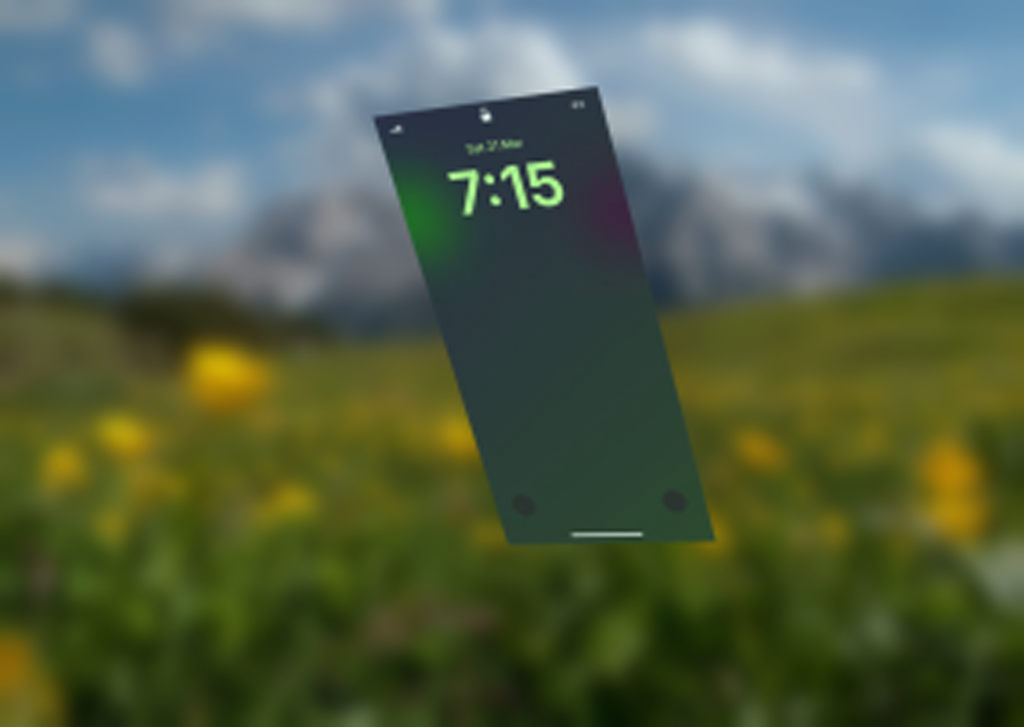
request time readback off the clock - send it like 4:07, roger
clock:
7:15
